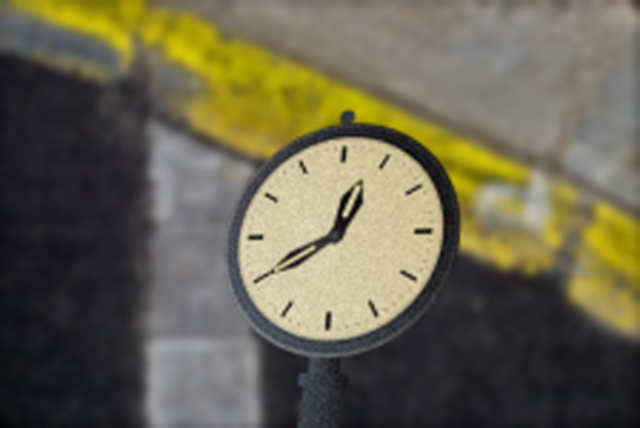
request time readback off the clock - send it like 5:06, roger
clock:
12:40
